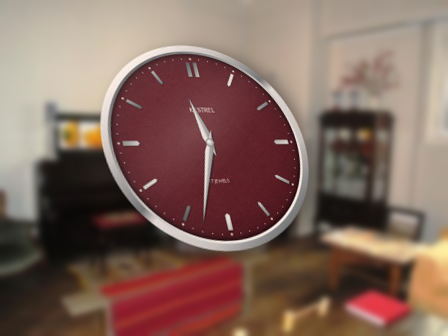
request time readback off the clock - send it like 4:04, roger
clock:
11:33
